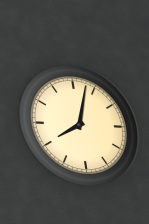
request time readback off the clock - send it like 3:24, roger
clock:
8:03
